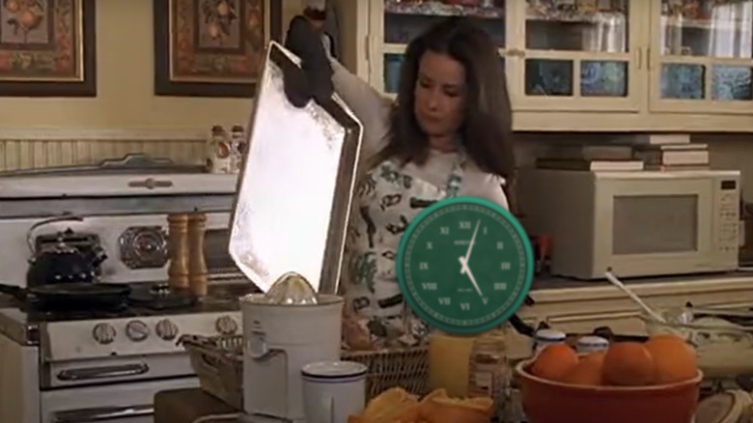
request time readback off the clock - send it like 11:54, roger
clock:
5:03
